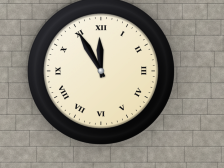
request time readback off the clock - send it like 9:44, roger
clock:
11:55
